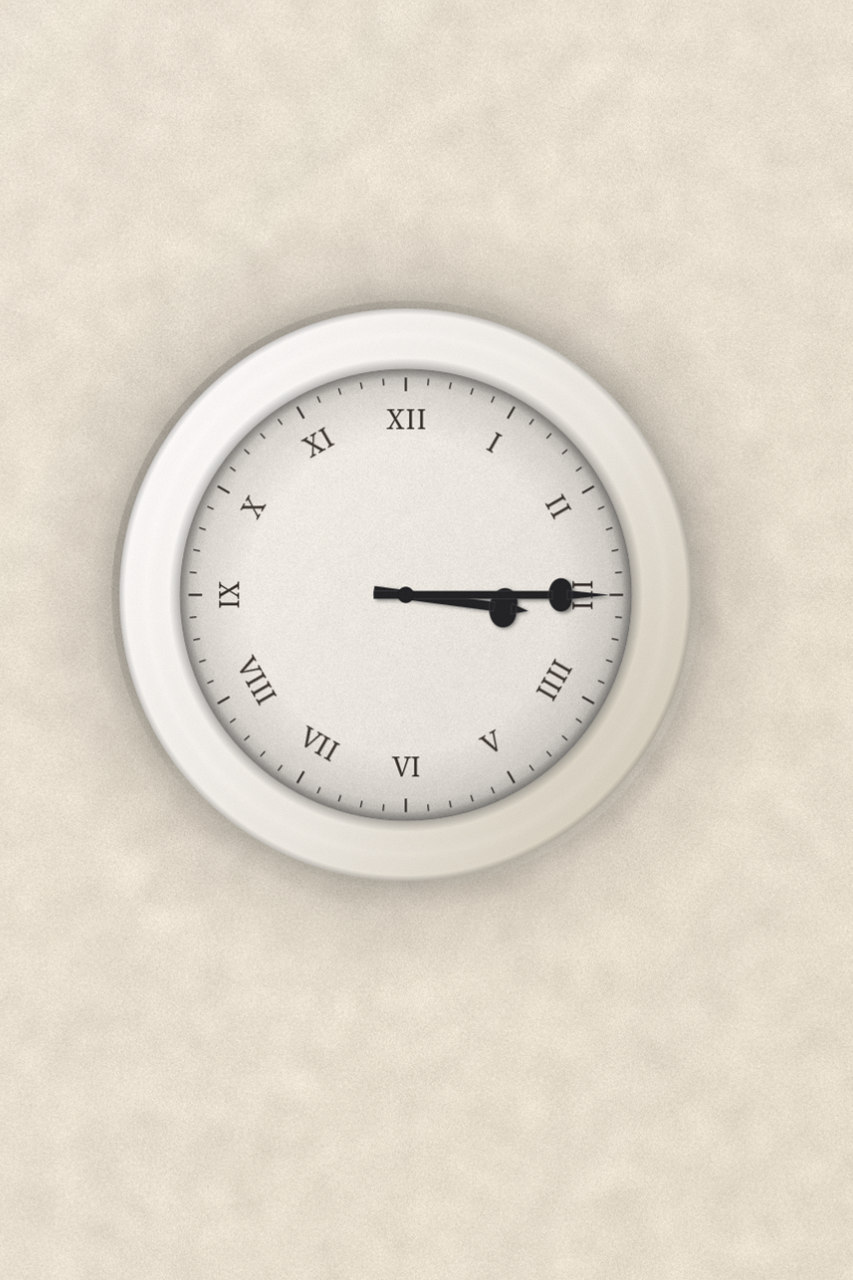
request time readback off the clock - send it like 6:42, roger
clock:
3:15
